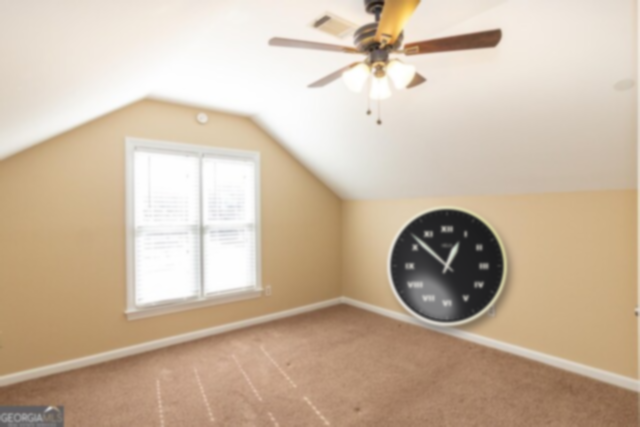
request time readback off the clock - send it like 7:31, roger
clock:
12:52
